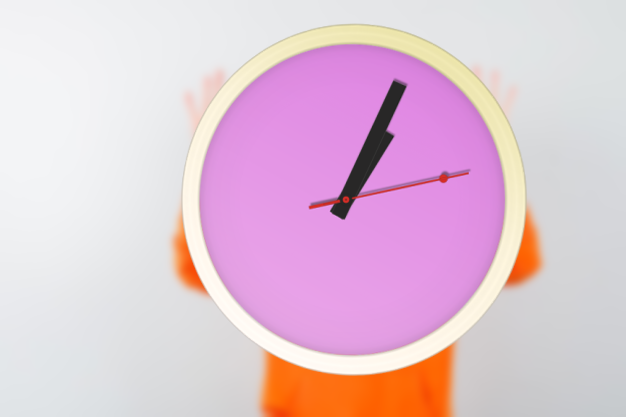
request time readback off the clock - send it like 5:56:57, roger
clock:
1:04:13
